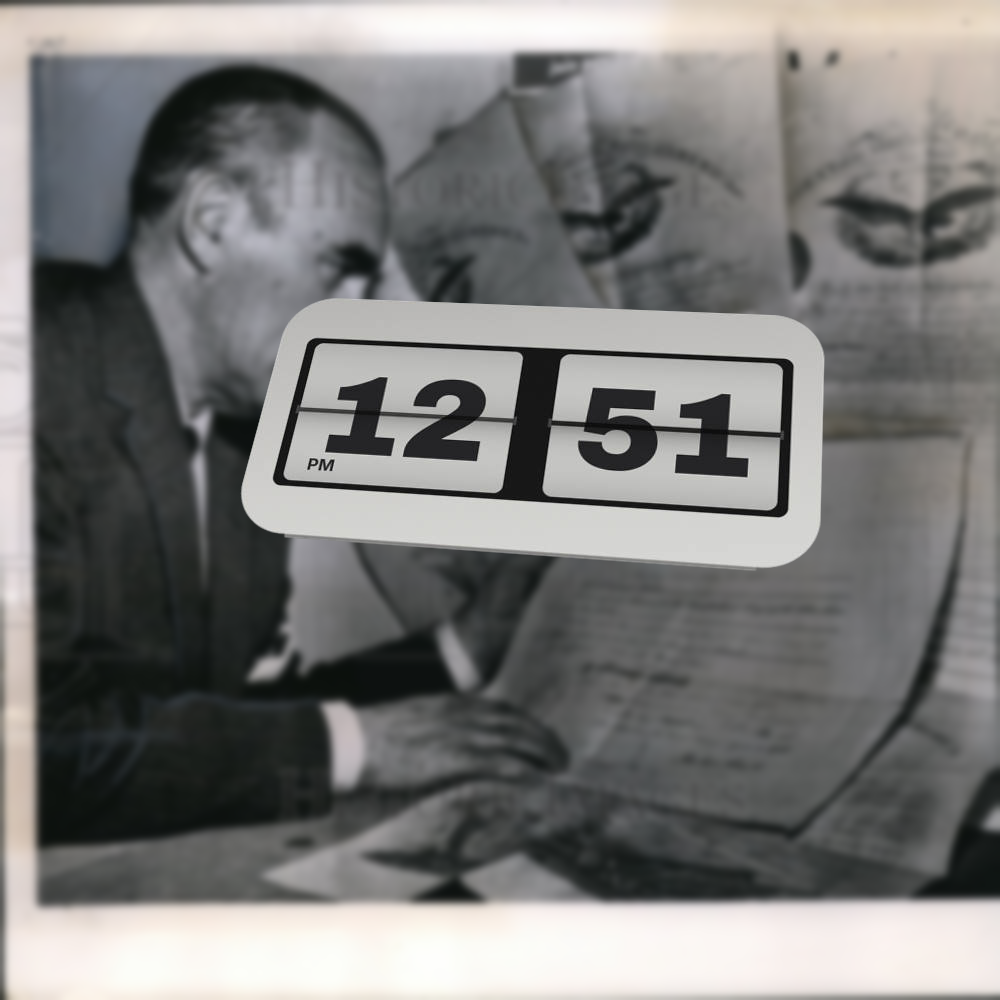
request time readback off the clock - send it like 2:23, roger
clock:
12:51
